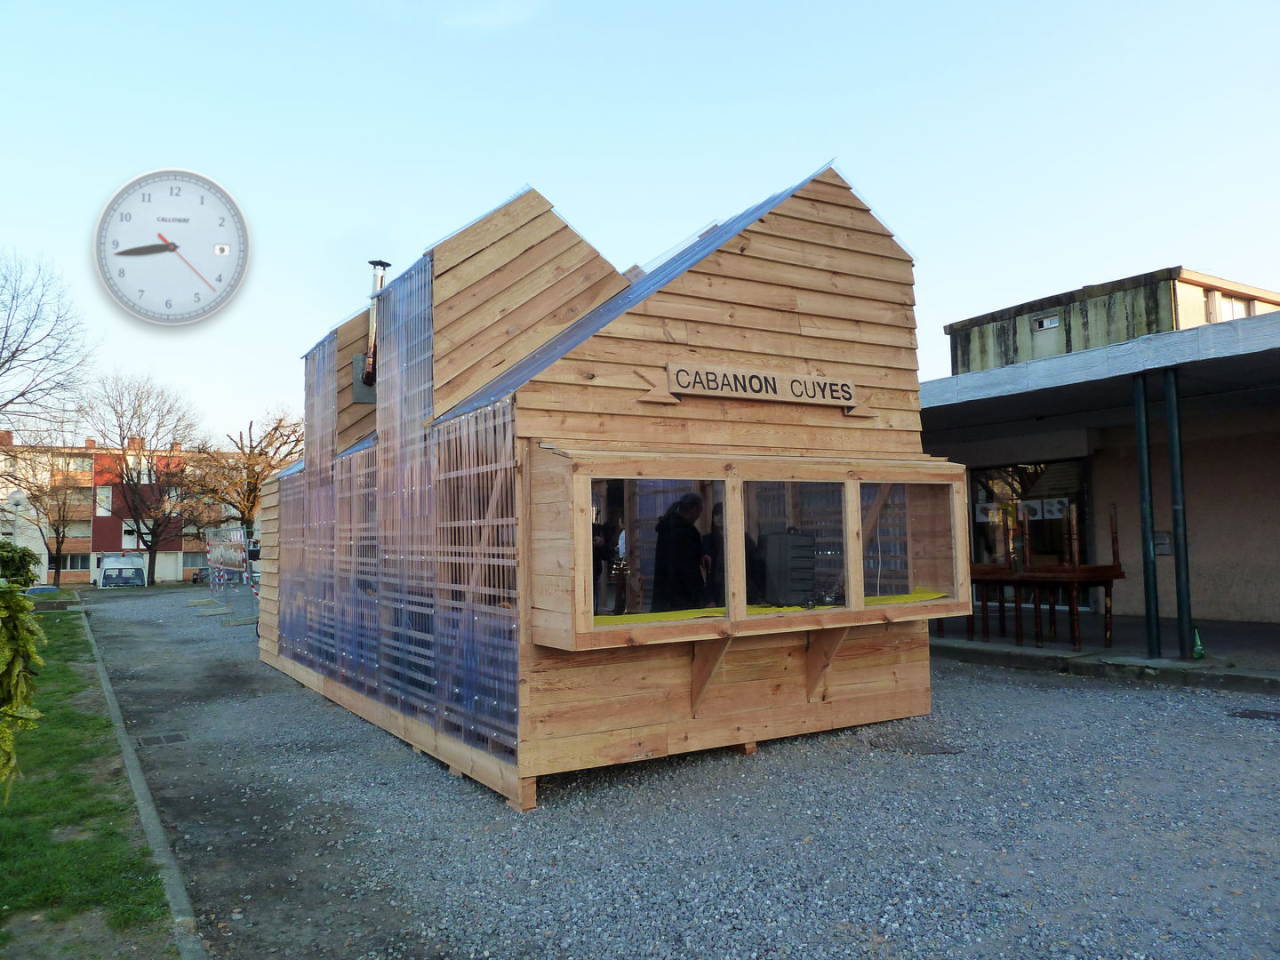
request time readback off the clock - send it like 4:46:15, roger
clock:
8:43:22
